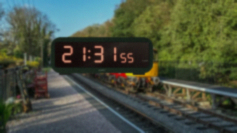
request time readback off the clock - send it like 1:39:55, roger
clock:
21:31:55
